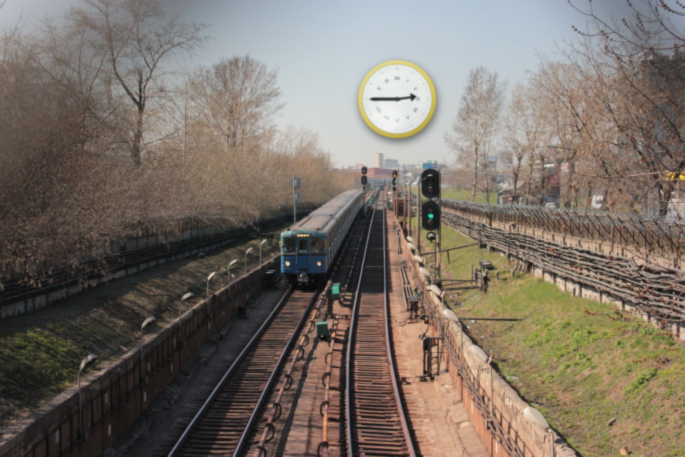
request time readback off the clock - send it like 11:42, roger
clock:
2:45
